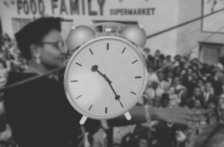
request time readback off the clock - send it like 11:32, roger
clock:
10:25
